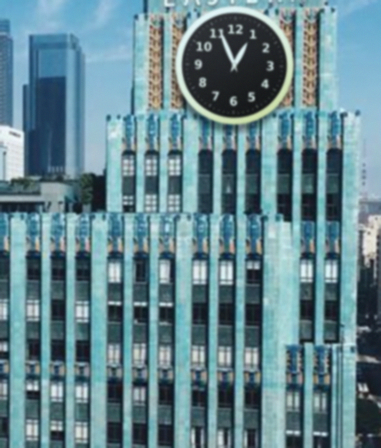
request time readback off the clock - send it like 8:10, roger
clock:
12:56
